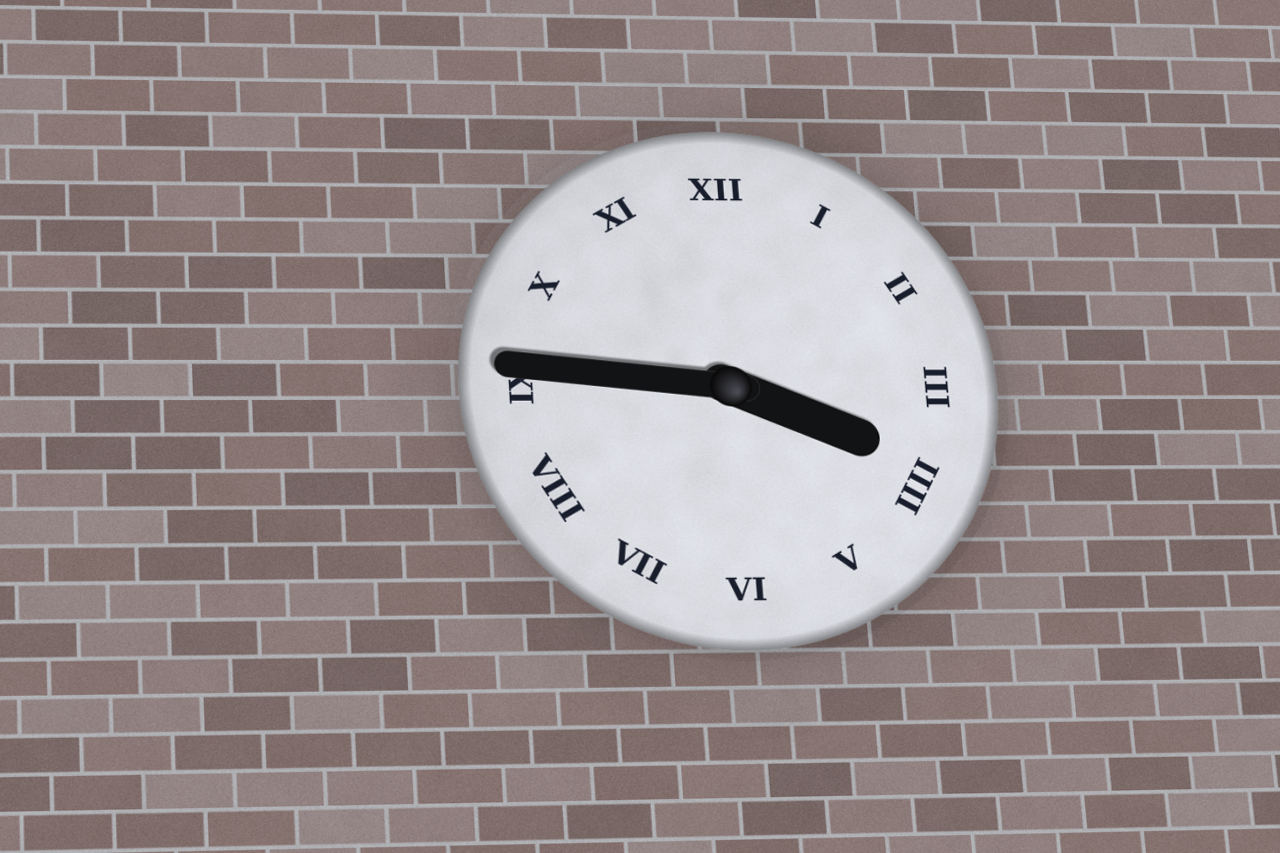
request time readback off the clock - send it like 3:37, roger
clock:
3:46
